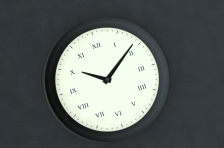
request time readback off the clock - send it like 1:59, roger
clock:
10:09
